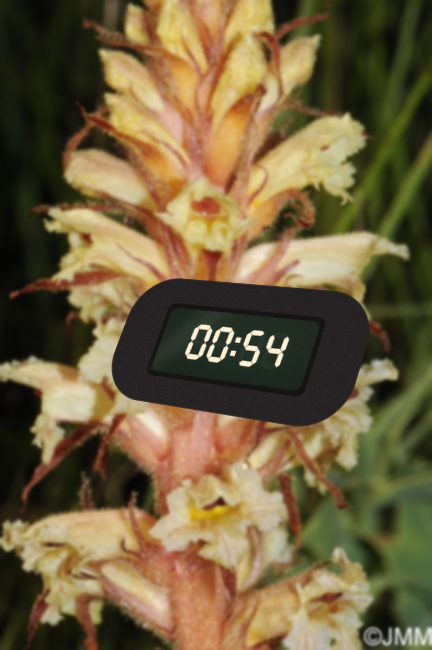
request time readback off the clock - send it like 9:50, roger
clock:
0:54
